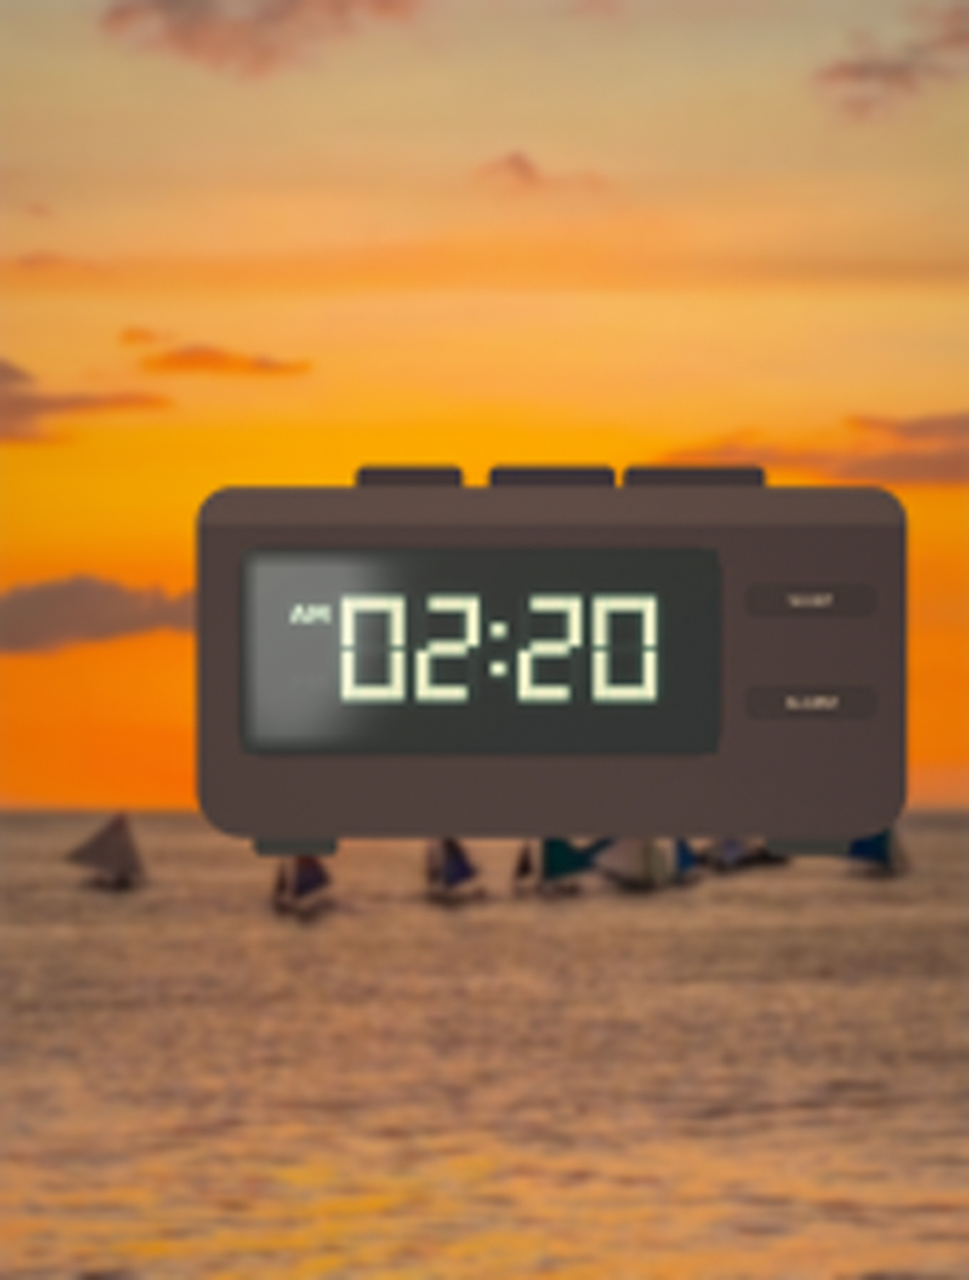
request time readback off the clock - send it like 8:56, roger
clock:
2:20
